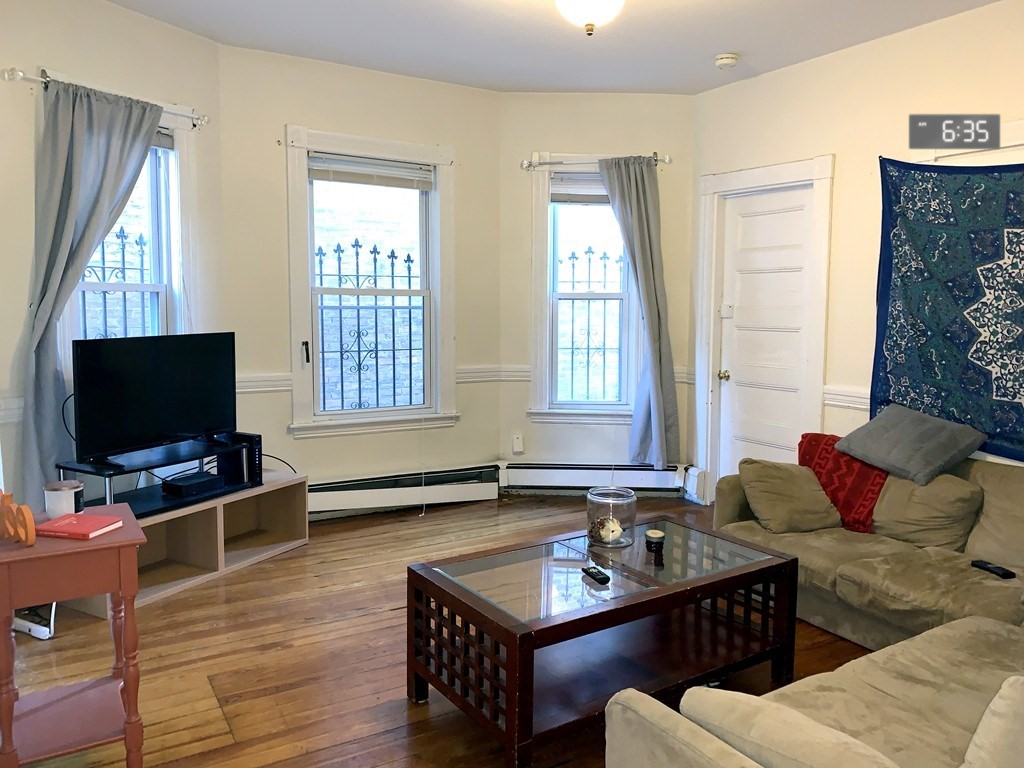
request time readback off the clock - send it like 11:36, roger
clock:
6:35
